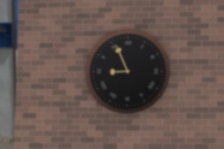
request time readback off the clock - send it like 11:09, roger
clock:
8:56
